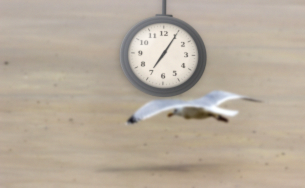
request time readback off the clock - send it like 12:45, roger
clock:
7:05
